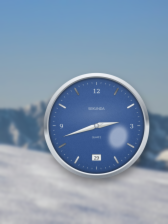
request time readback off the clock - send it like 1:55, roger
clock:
2:42
